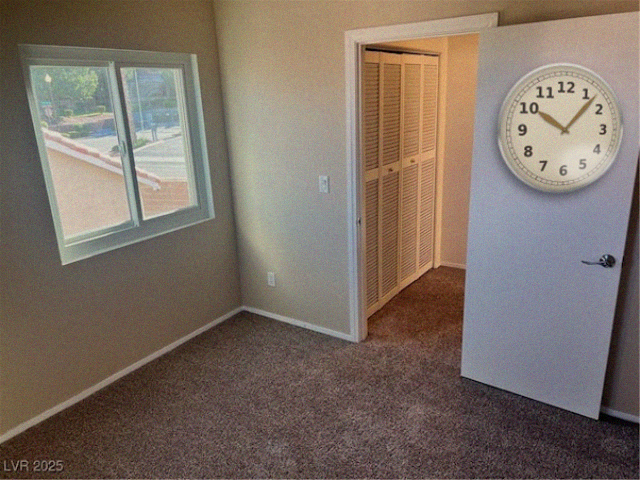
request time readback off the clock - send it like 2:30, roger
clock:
10:07
